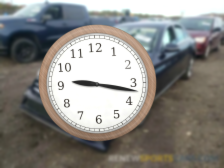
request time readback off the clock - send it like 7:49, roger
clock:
9:17
